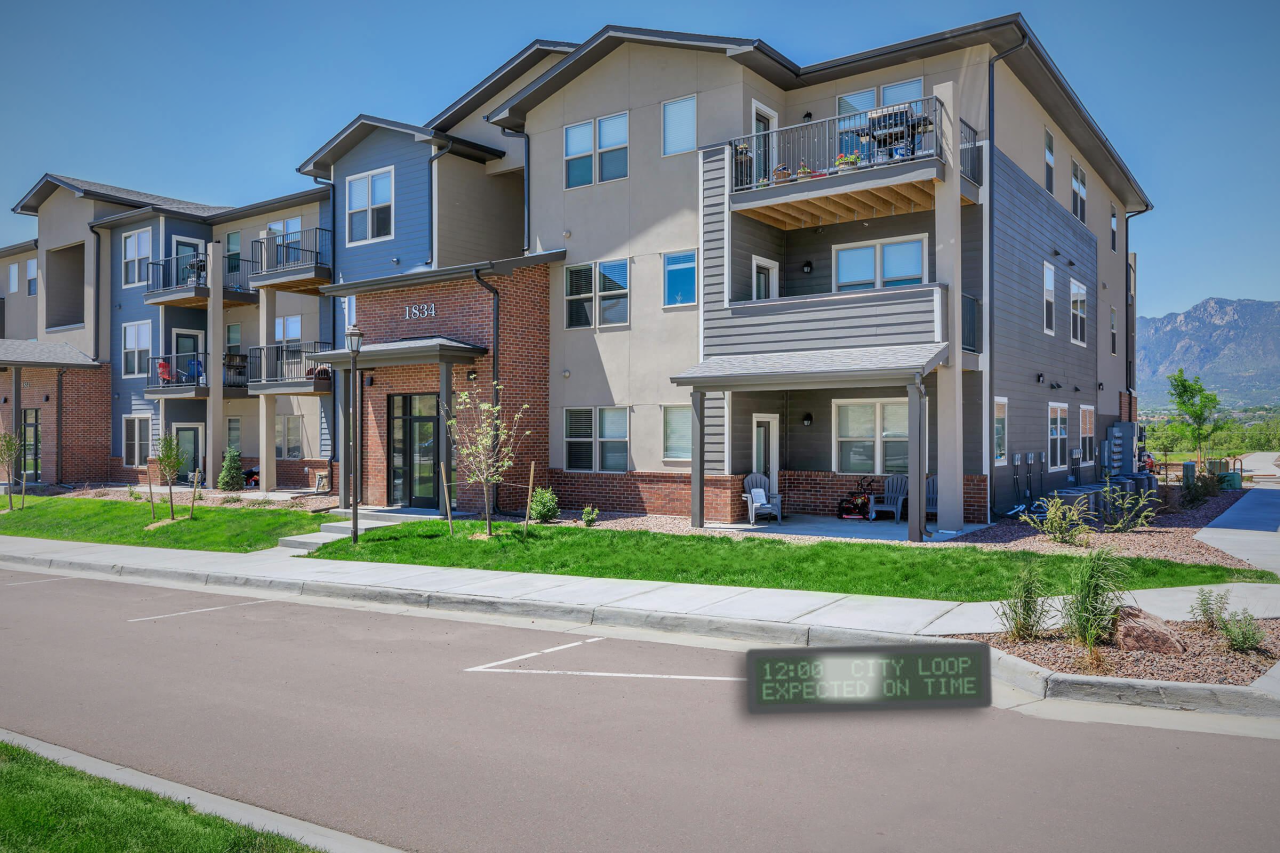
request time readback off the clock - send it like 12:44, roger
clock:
12:00
